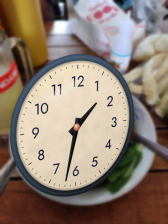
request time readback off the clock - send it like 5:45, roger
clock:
1:32
